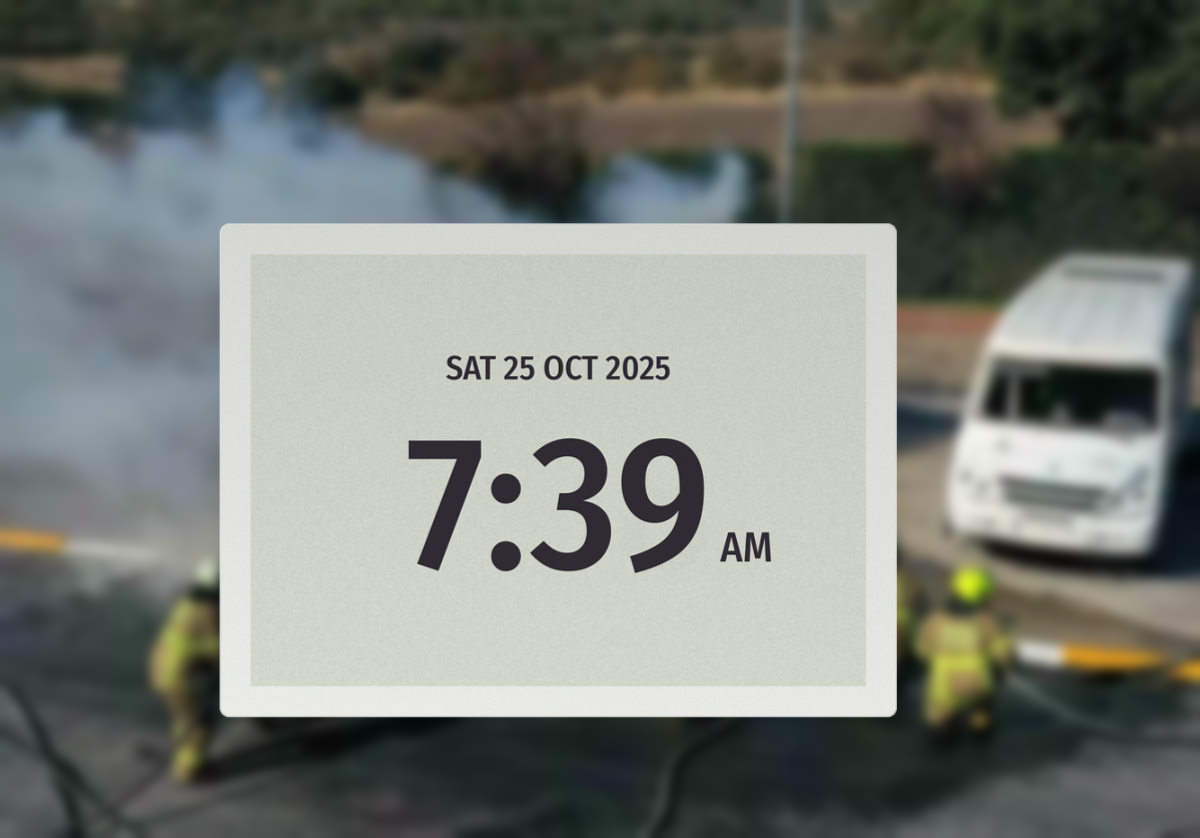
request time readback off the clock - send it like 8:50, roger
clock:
7:39
